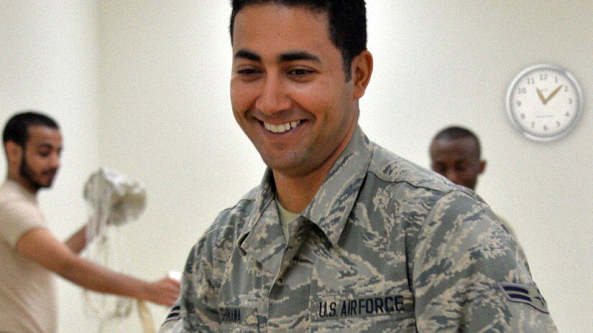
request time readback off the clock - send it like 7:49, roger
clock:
11:08
